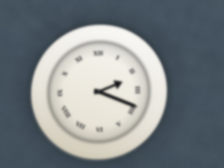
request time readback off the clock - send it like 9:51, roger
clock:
2:19
